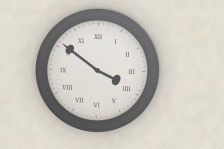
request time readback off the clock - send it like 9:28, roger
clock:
3:51
